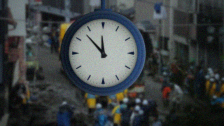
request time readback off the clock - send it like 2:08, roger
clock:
11:53
